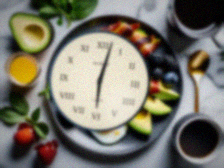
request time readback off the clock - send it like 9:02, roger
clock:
6:02
